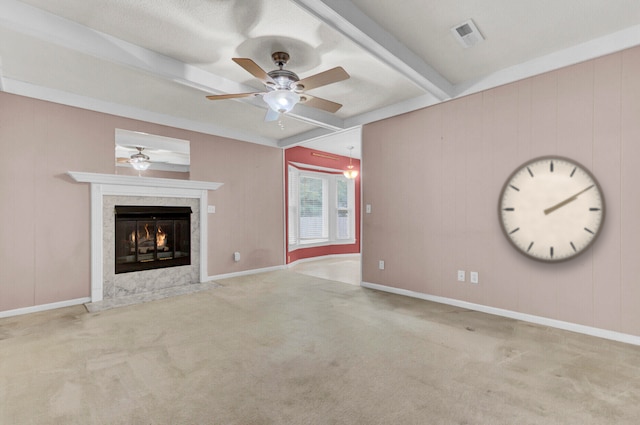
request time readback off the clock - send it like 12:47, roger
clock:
2:10
